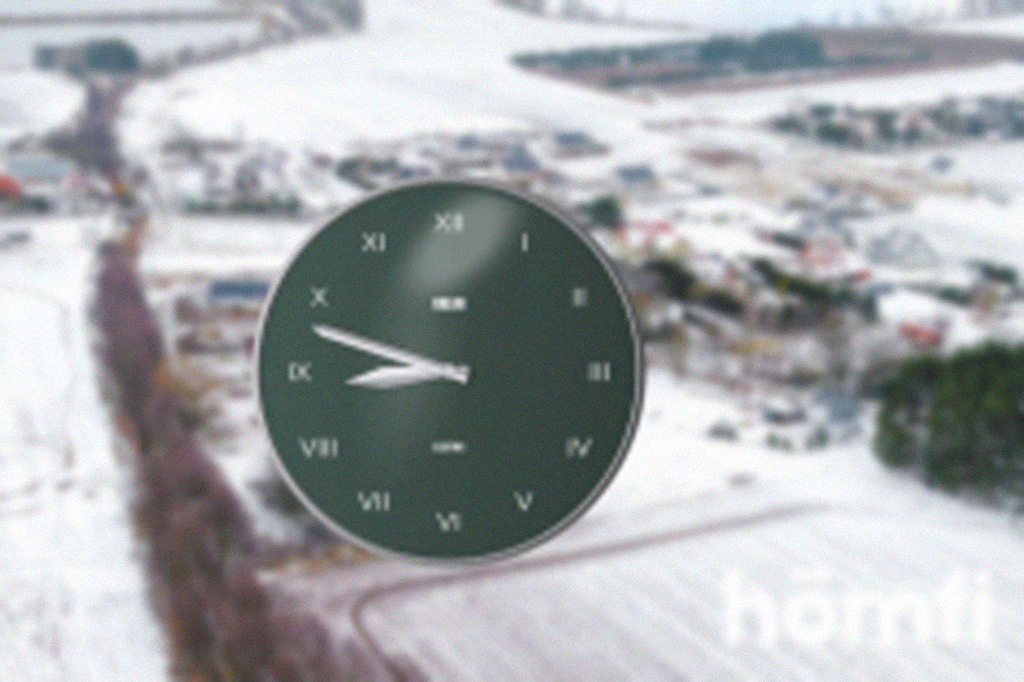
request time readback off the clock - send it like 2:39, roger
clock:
8:48
